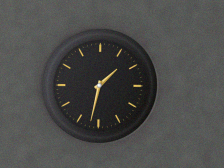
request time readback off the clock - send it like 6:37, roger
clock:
1:32
